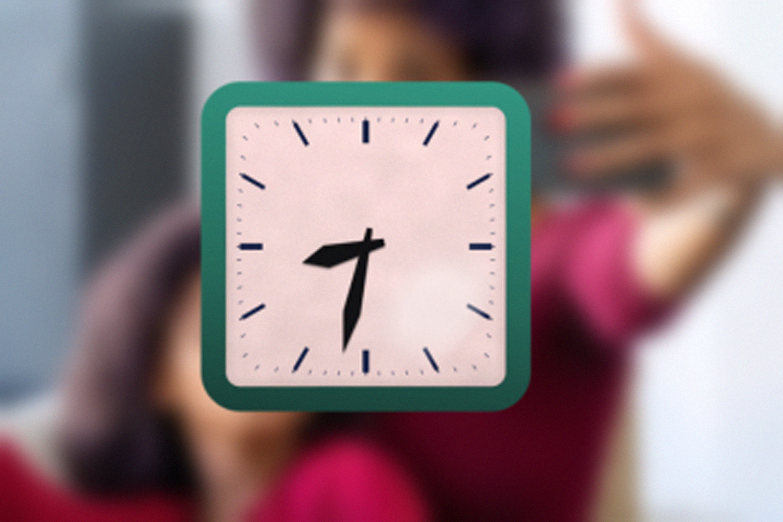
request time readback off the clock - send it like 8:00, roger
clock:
8:32
